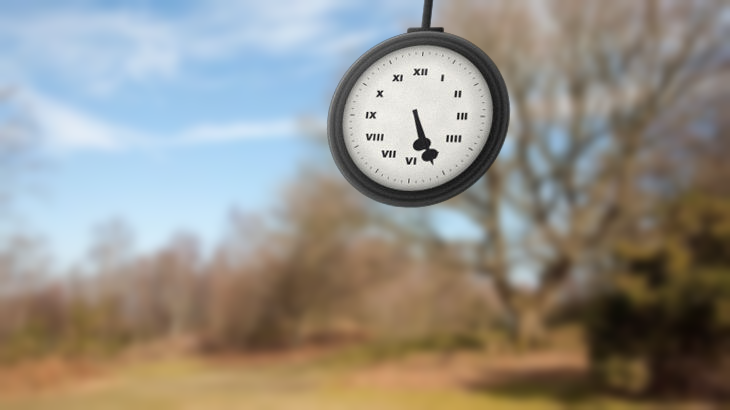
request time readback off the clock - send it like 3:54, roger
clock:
5:26
